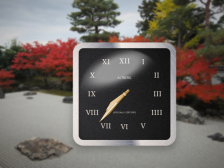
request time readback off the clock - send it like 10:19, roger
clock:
7:37
